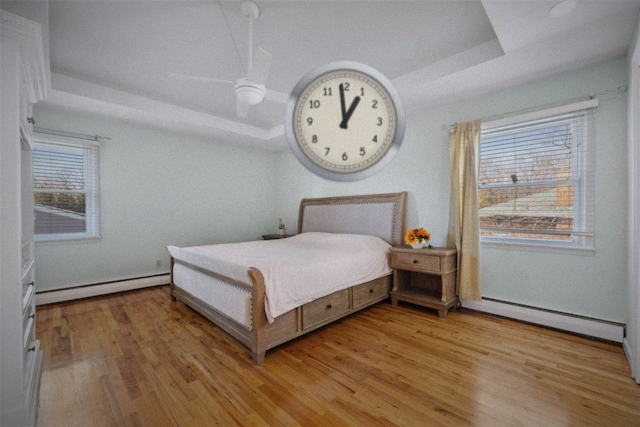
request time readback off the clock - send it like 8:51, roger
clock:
12:59
